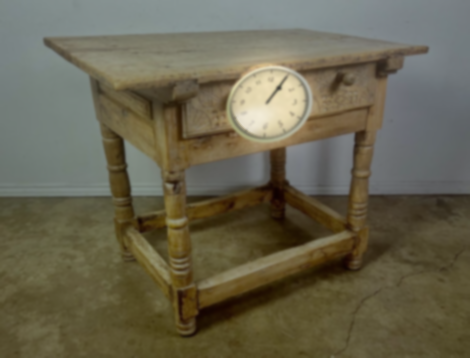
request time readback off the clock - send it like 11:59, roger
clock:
1:05
